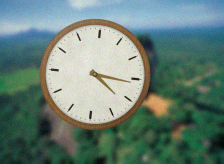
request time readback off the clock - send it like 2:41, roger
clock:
4:16
